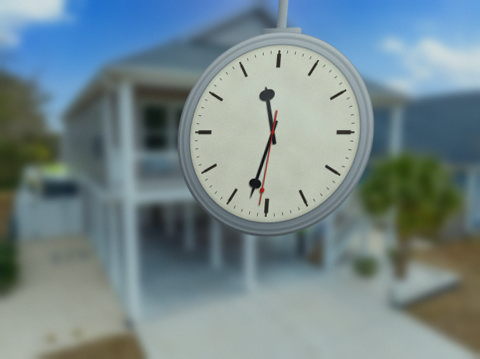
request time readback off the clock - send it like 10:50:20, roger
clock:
11:32:31
